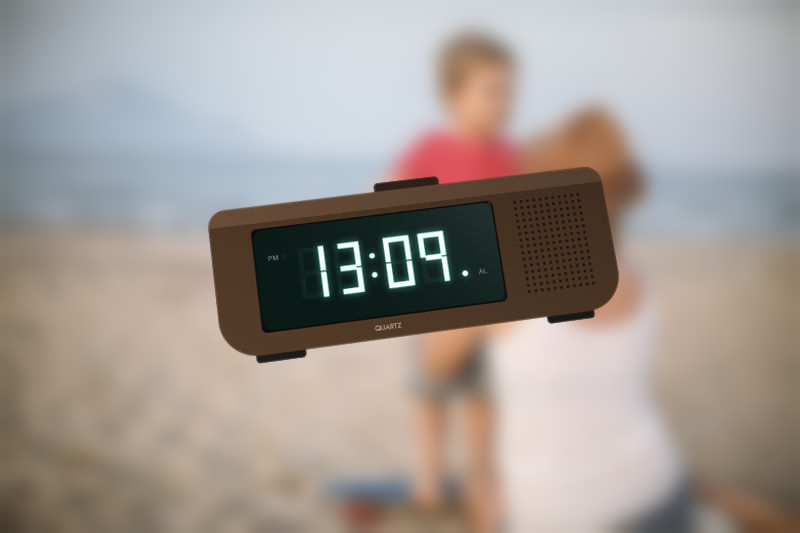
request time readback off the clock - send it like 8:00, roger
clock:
13:09
